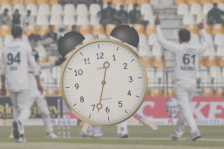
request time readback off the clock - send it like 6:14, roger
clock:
12:33
